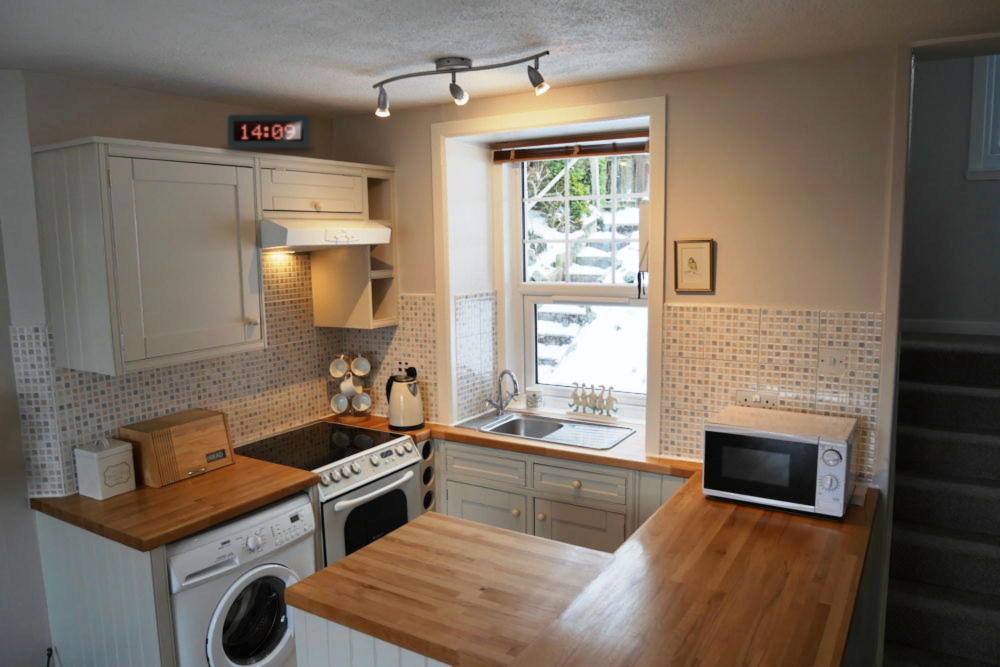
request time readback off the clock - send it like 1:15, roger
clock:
14:09
